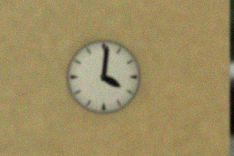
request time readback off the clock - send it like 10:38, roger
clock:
4:01
